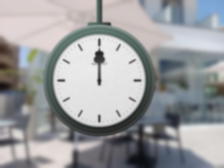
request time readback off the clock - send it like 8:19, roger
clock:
12:00
